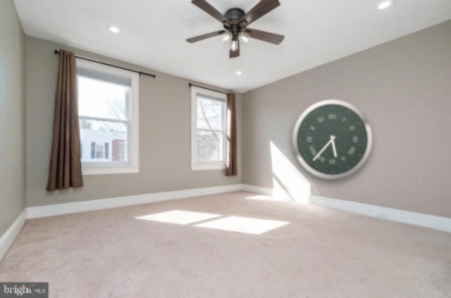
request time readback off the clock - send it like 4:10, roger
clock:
5:37
